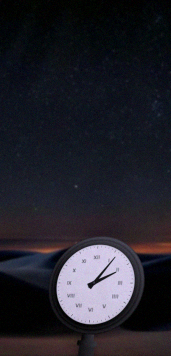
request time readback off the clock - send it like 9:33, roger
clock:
2:06
